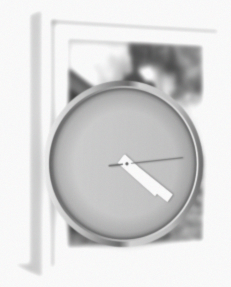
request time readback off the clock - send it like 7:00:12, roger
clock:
4:21:14
